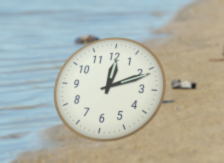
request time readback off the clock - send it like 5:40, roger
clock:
12:11
